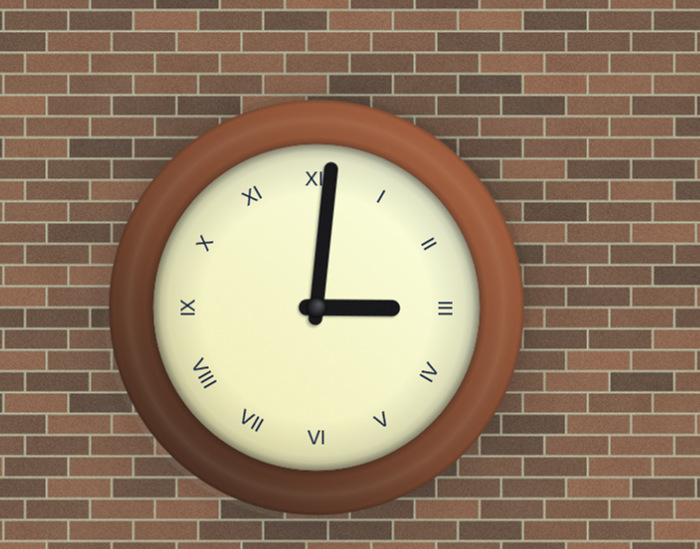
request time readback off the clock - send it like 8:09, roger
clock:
3:01
